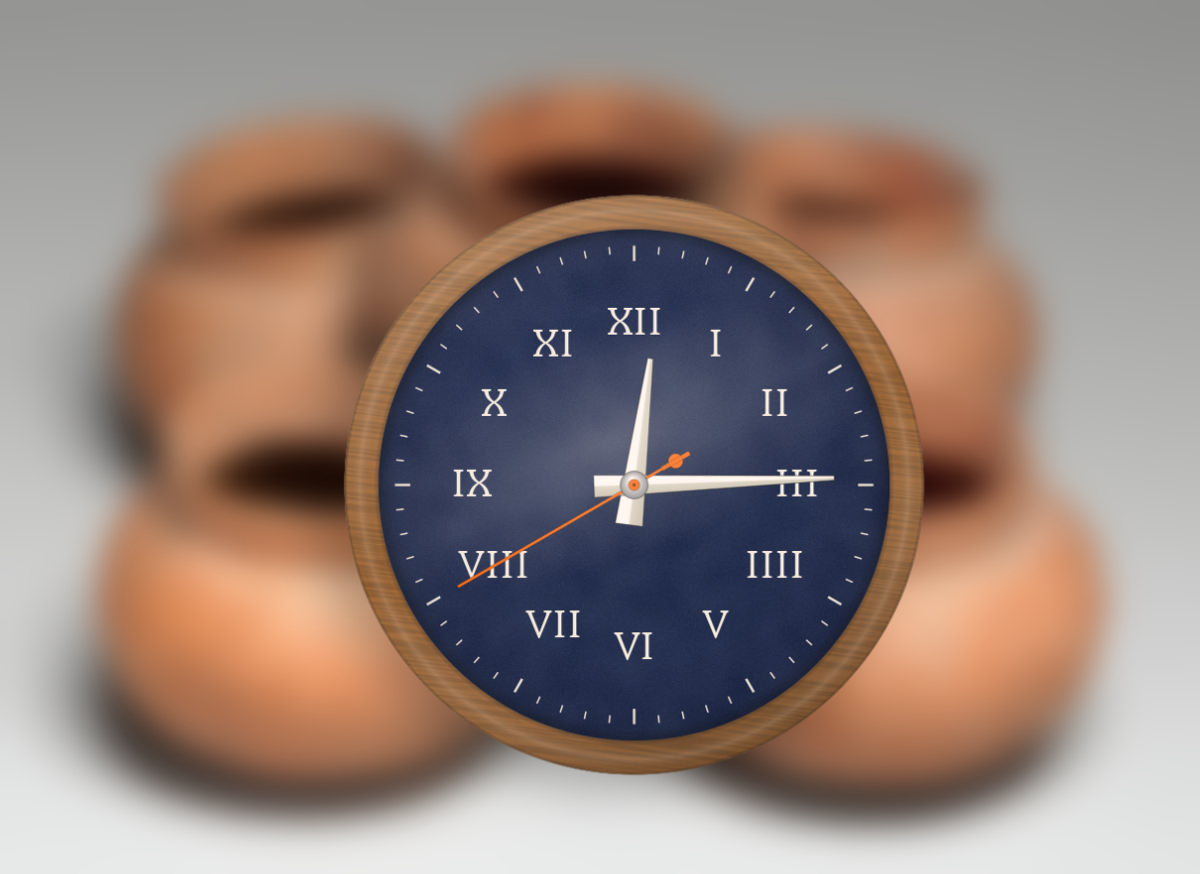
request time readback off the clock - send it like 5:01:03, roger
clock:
12:14:40
